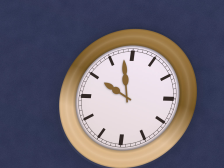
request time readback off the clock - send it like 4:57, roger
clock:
9:58
